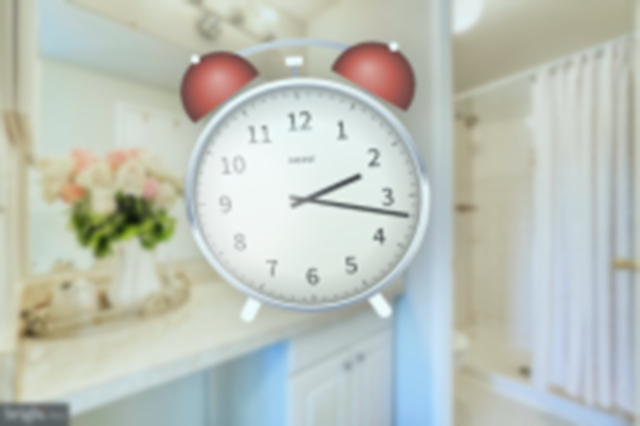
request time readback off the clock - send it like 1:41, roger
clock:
2:17
